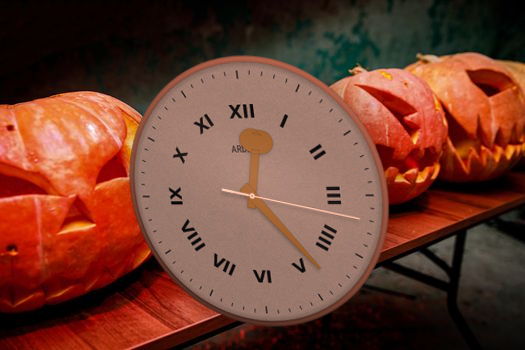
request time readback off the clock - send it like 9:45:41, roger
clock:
12:23:17
